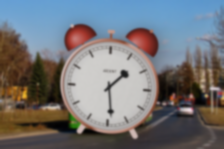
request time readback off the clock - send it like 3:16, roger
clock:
1:29
